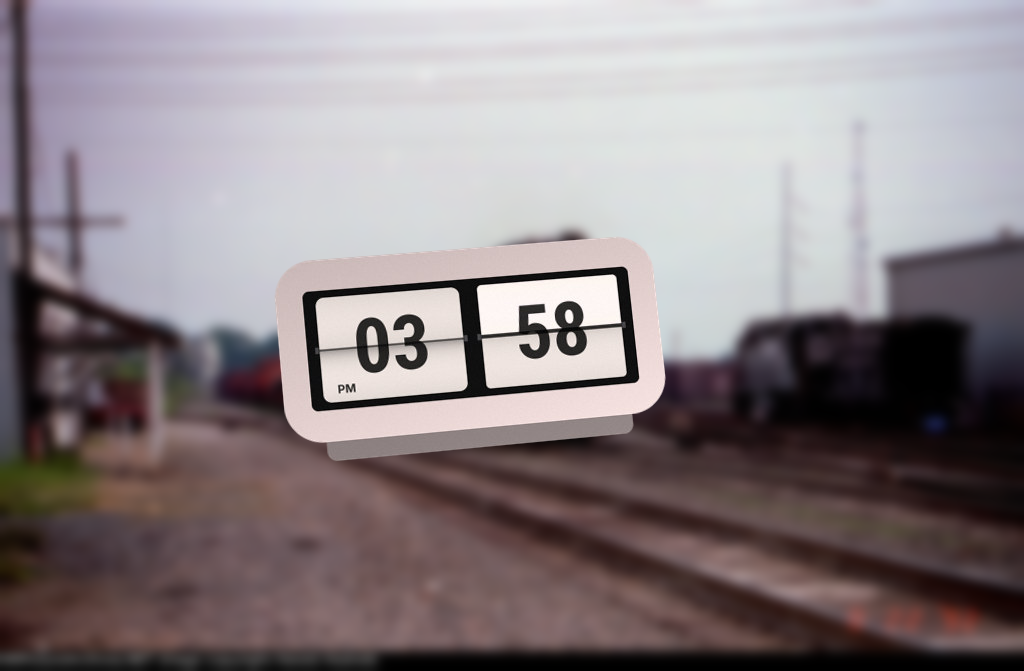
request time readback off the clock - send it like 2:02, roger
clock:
3:58
